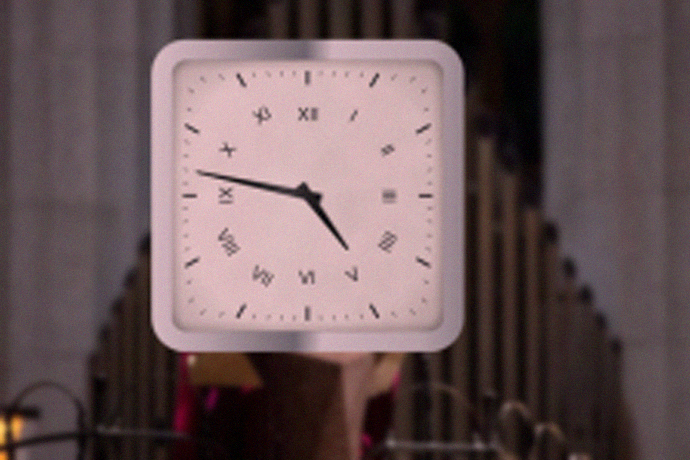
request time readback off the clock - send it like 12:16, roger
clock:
4:47
